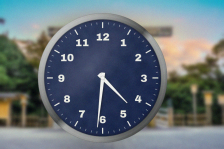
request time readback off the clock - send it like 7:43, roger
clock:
4:31
